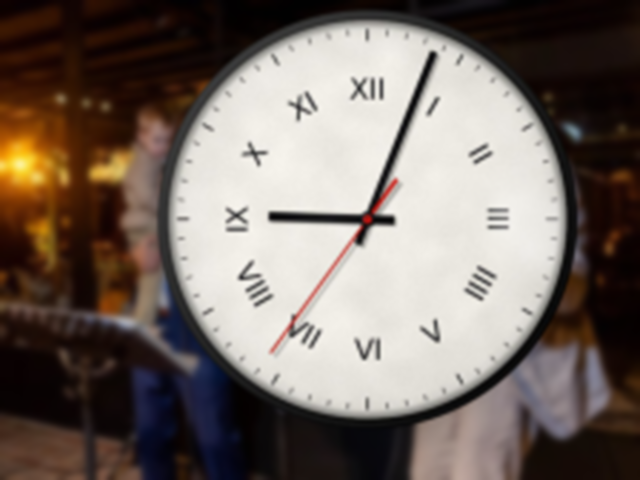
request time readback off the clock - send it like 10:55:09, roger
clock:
9:03:36
